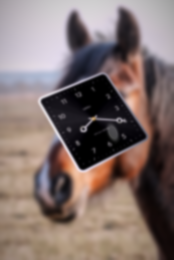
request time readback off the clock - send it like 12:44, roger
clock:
8:20
